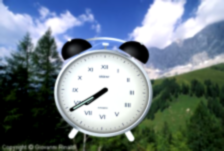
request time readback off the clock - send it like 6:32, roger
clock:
7:39
